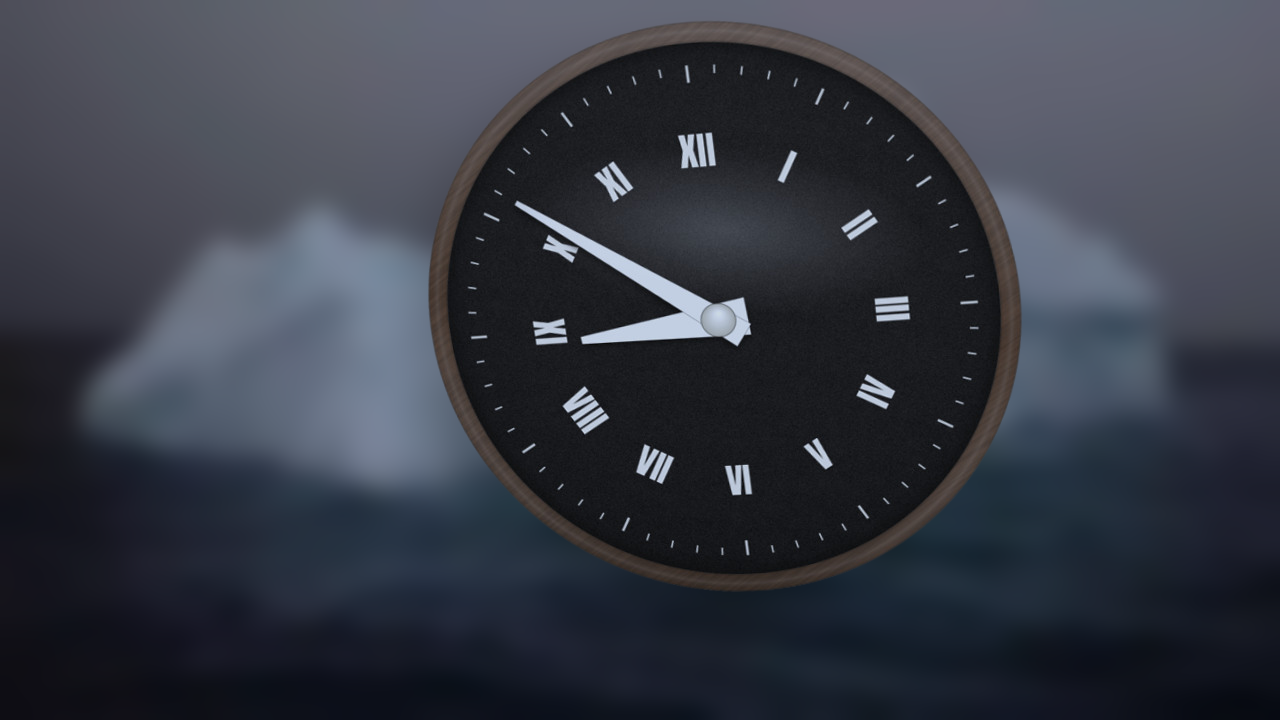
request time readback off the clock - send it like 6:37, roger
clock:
8:51
